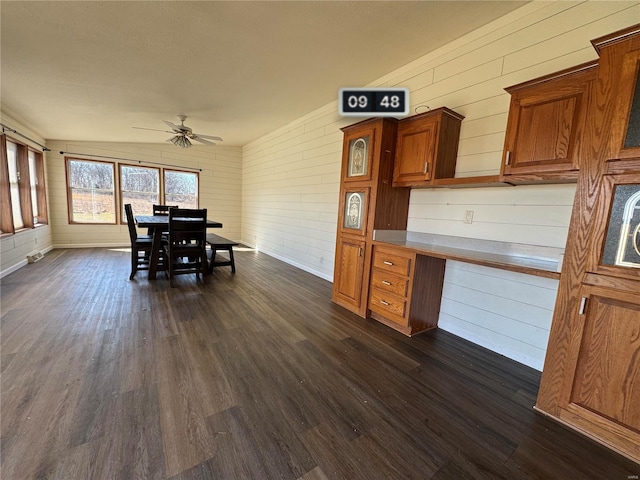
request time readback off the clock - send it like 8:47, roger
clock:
9:48
